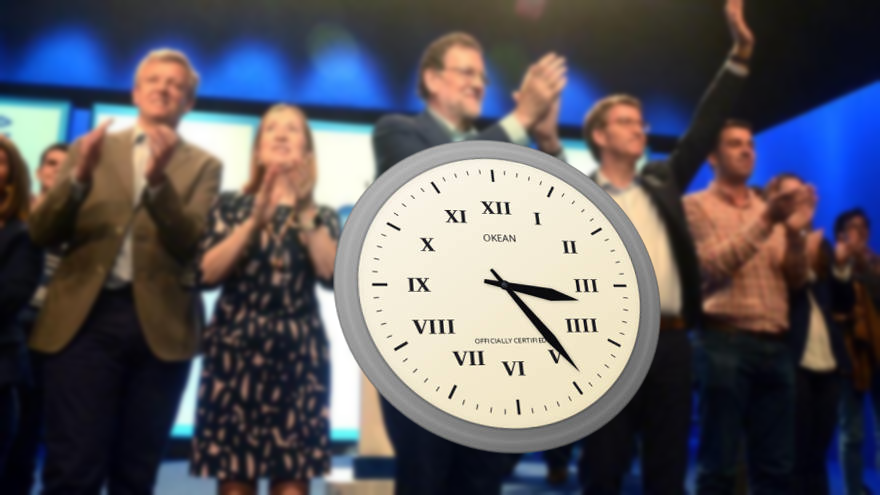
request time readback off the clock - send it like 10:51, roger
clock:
3:24
